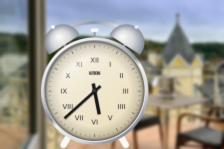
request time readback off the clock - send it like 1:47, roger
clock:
5:38
